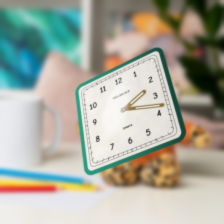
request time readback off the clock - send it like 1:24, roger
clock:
2:18
